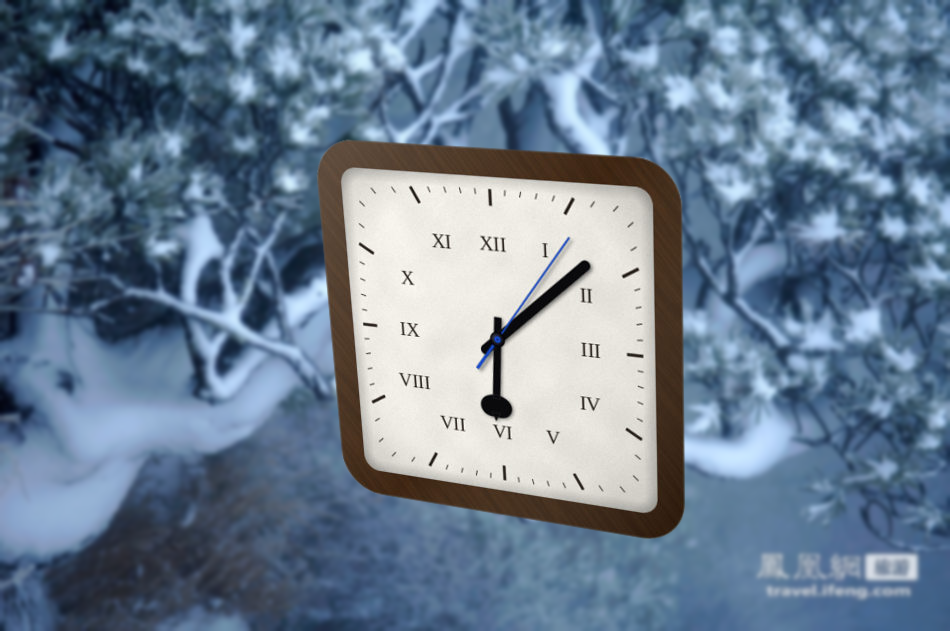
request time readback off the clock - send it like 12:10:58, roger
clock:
6:08:06
